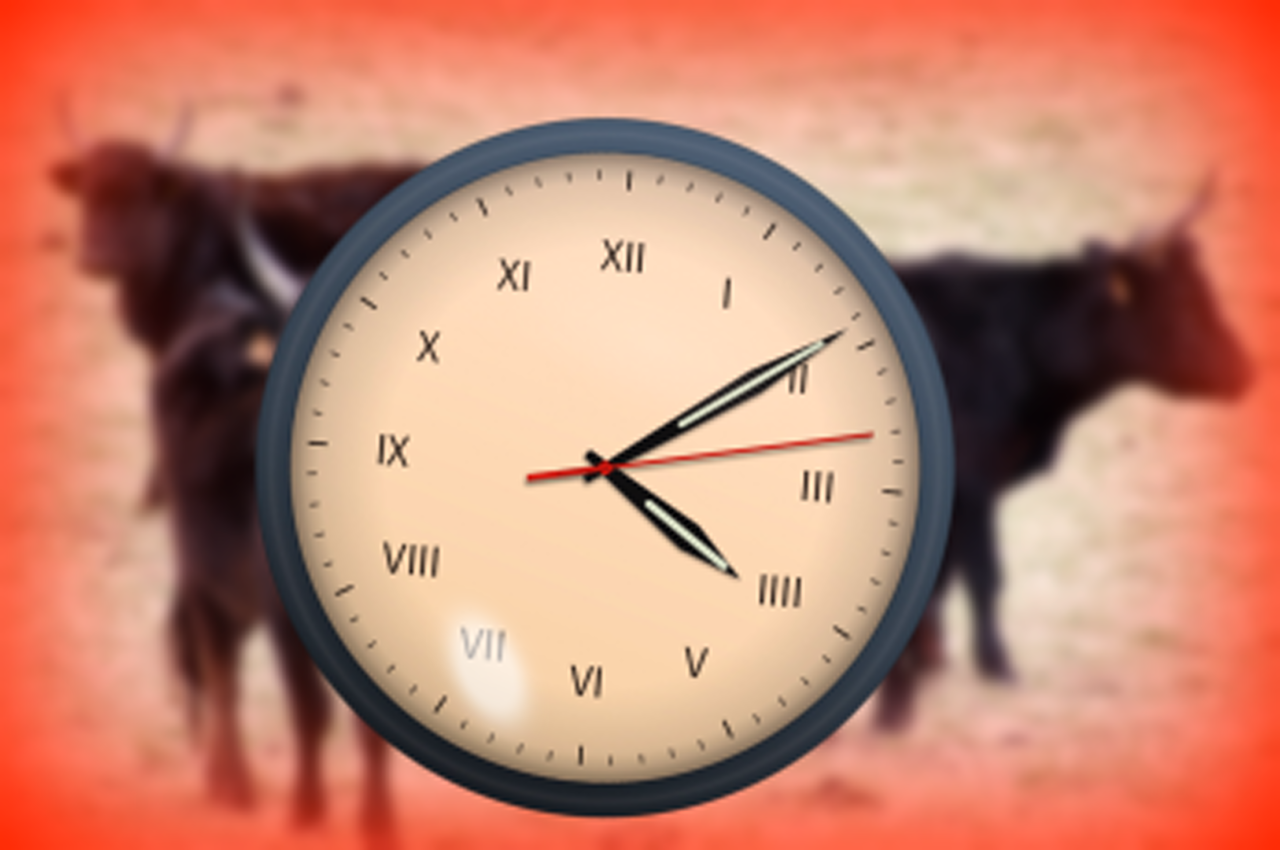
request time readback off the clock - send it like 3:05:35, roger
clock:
4:09:13
